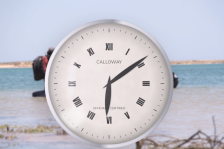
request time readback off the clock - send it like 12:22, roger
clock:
6:09
